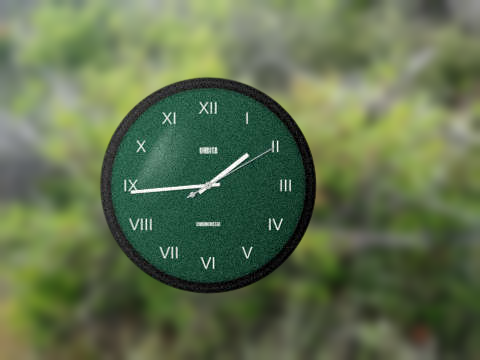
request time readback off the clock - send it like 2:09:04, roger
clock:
1:44:10
